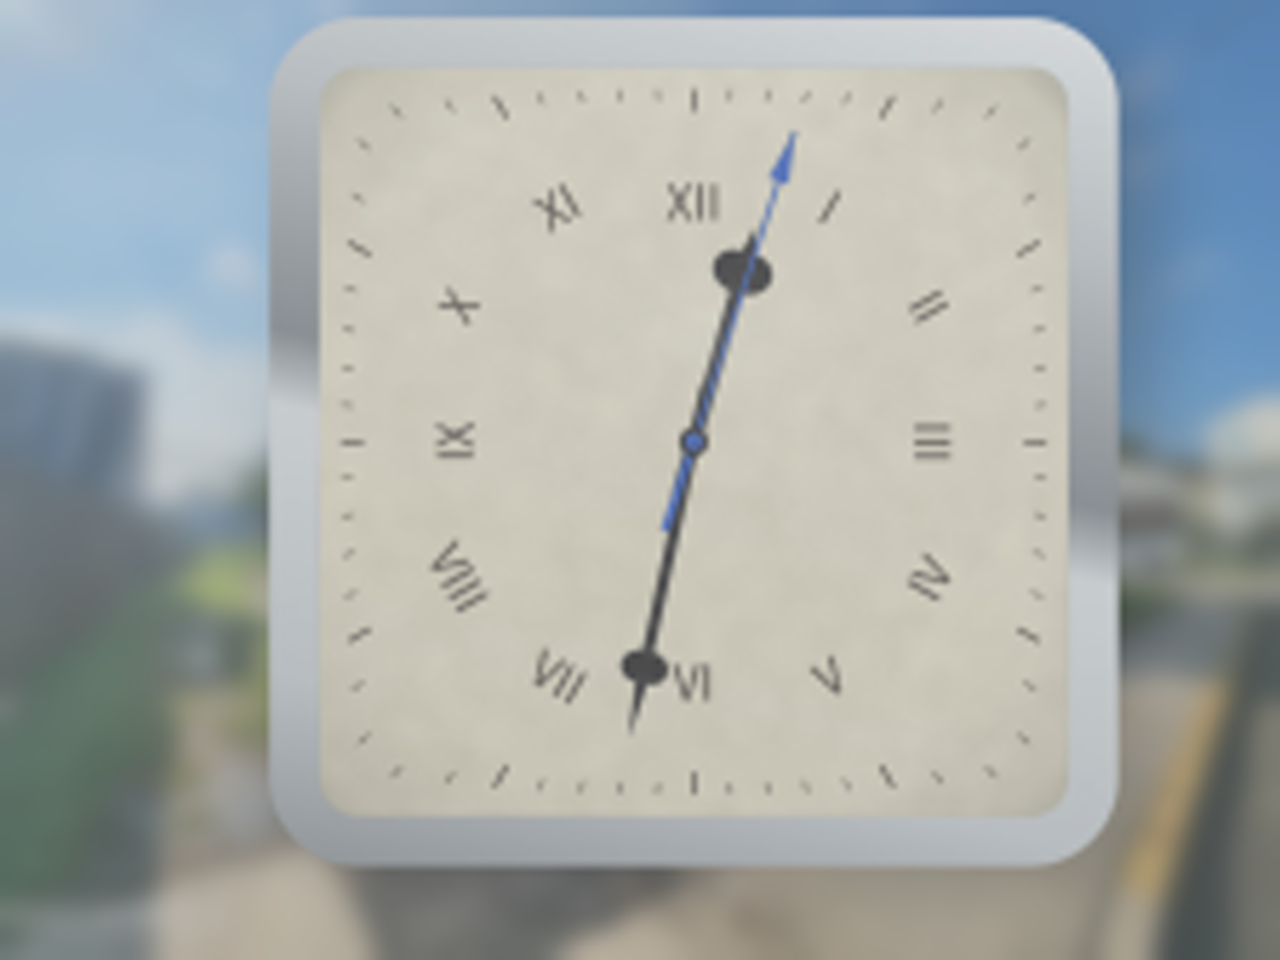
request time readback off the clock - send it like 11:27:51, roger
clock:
12:32:03
